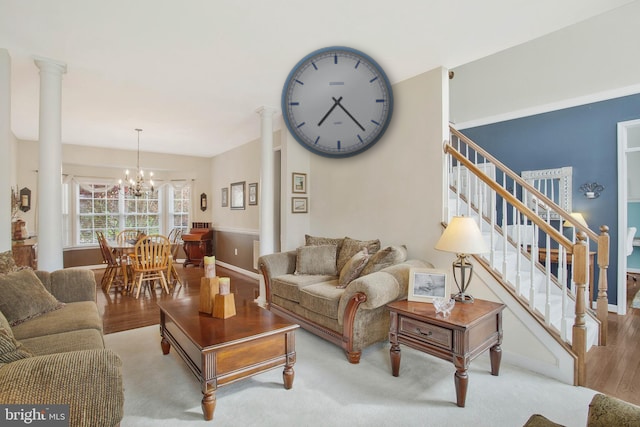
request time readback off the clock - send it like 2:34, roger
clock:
7:23
